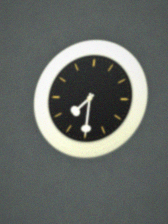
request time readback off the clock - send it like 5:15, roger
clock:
7:30
